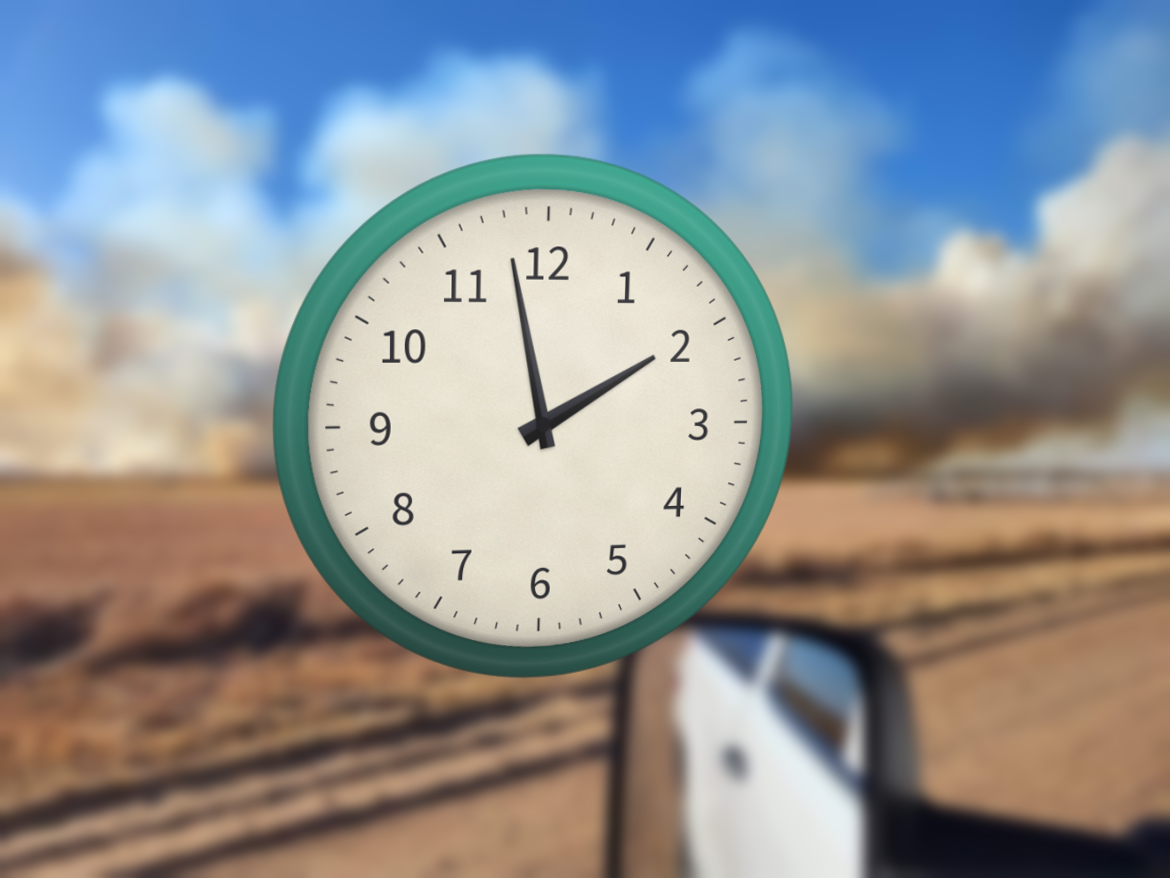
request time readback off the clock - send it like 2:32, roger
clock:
1:58
